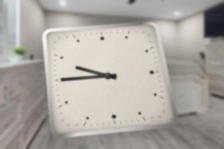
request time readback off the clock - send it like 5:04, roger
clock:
9:45
